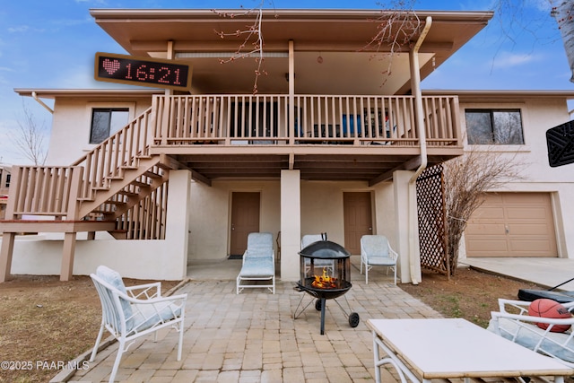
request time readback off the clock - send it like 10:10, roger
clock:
16:21
